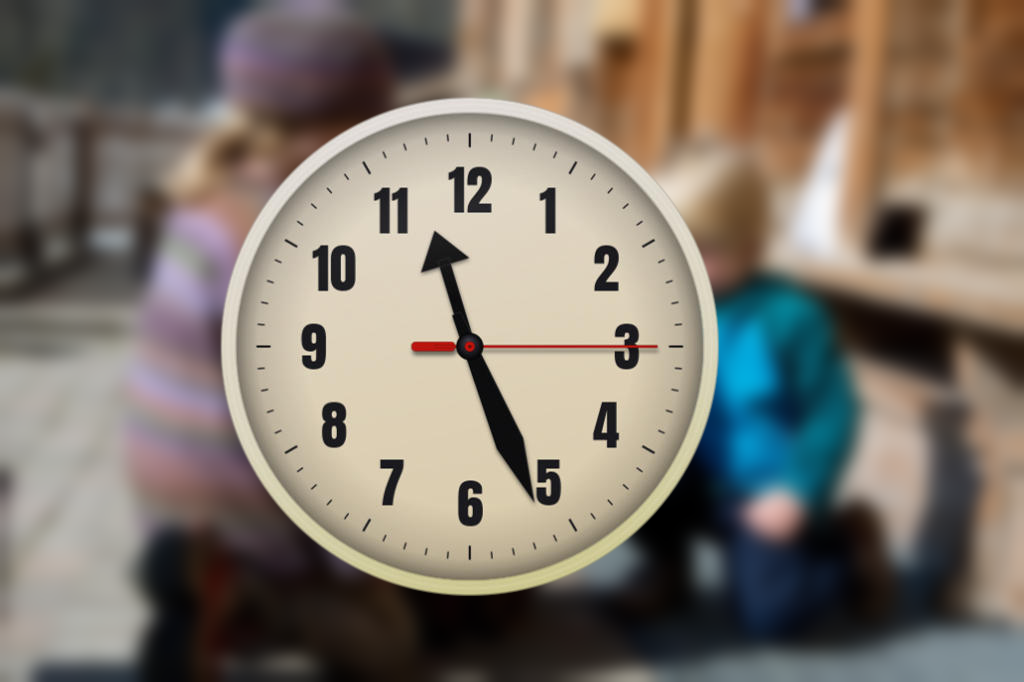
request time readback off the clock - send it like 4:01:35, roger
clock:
11:26:15
